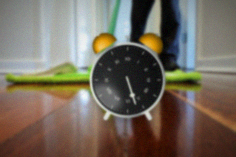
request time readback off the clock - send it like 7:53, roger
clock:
5:27
